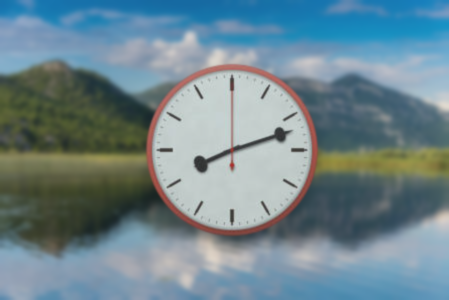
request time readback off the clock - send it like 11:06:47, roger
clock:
8:12:00
